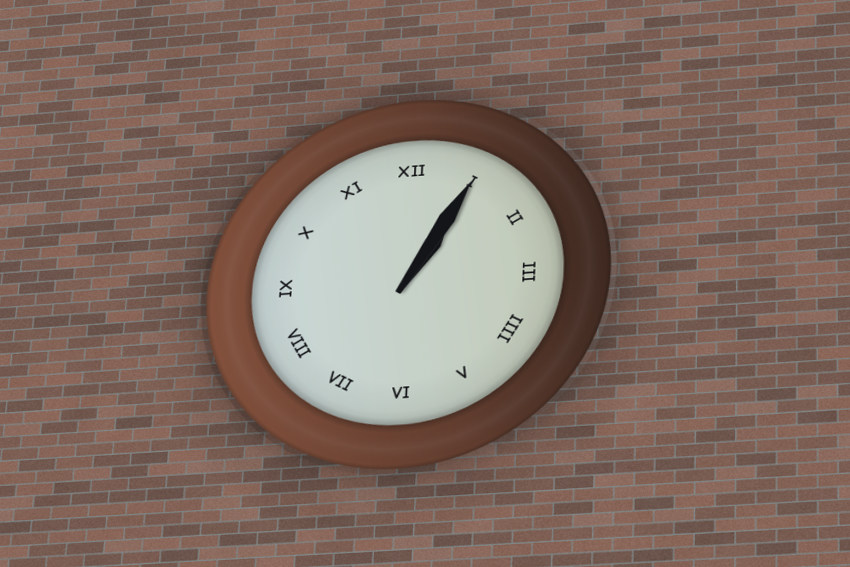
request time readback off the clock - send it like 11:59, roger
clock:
1:05
